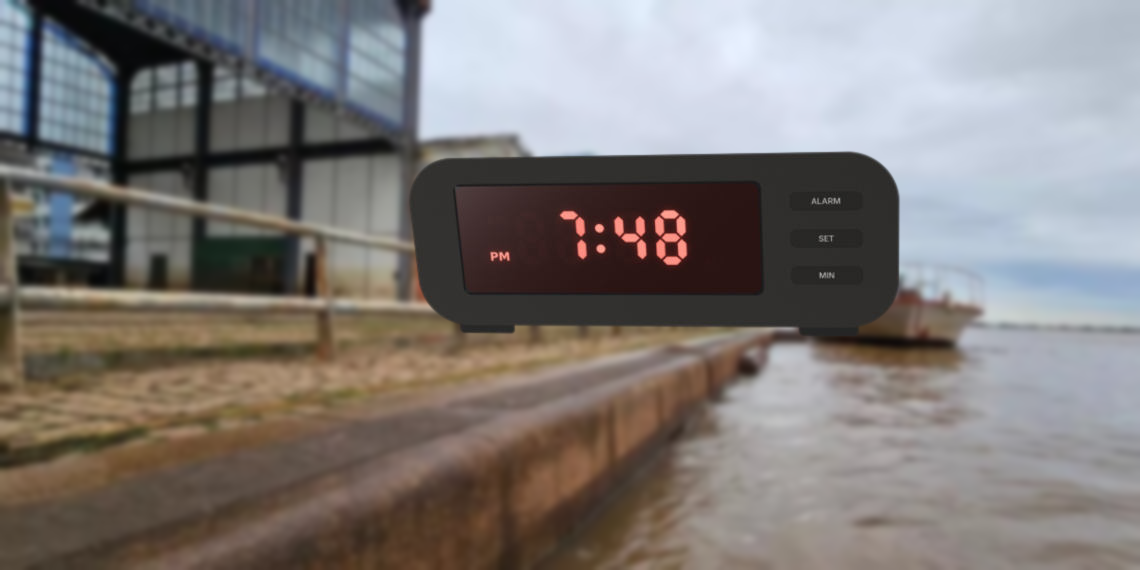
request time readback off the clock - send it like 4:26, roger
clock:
7:48
